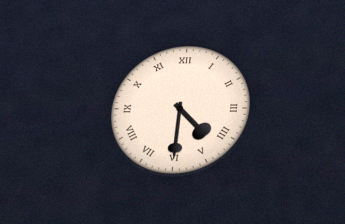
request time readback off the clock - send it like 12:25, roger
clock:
4:30
